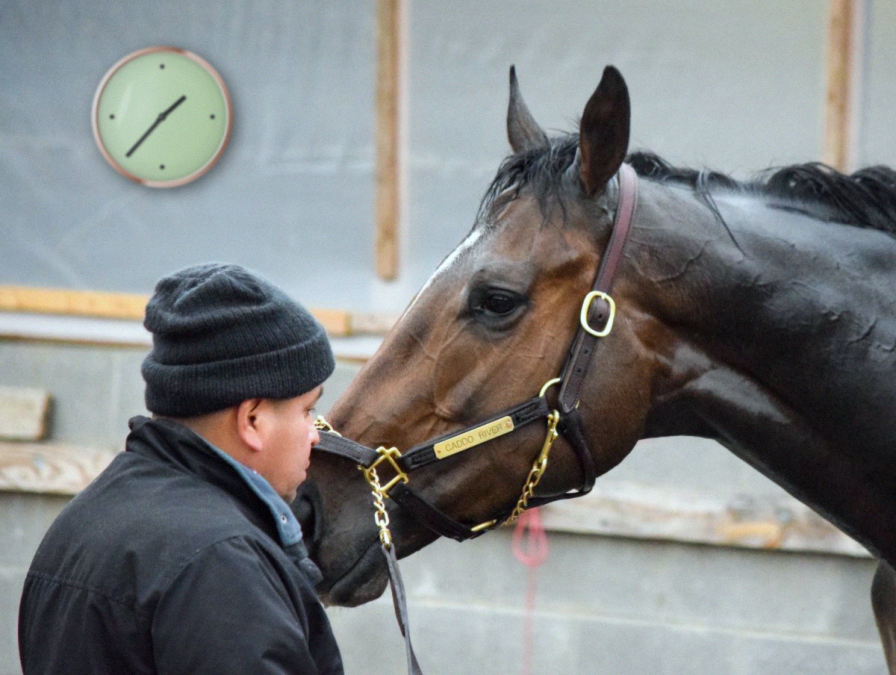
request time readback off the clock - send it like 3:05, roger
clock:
1:37
